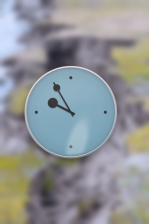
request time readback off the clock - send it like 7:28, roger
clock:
9:55
